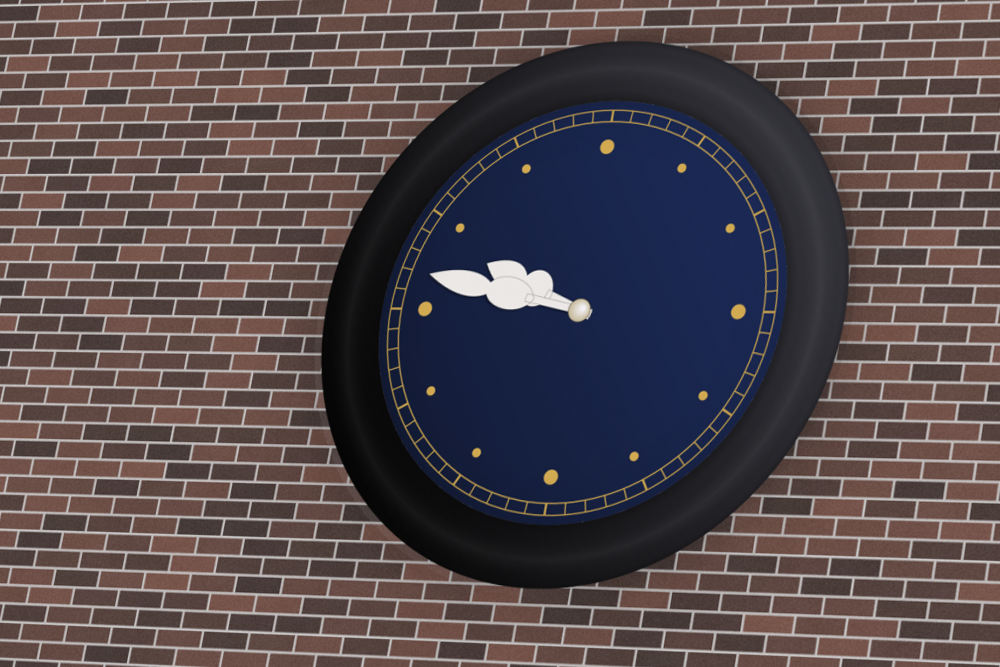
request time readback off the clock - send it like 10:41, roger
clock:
9:47
